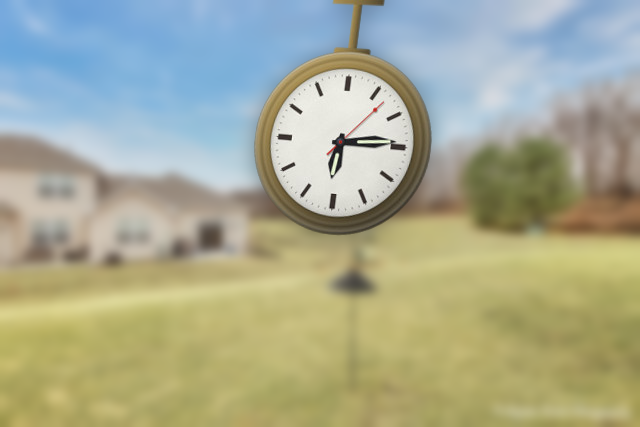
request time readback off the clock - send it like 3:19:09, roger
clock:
6:14:07
